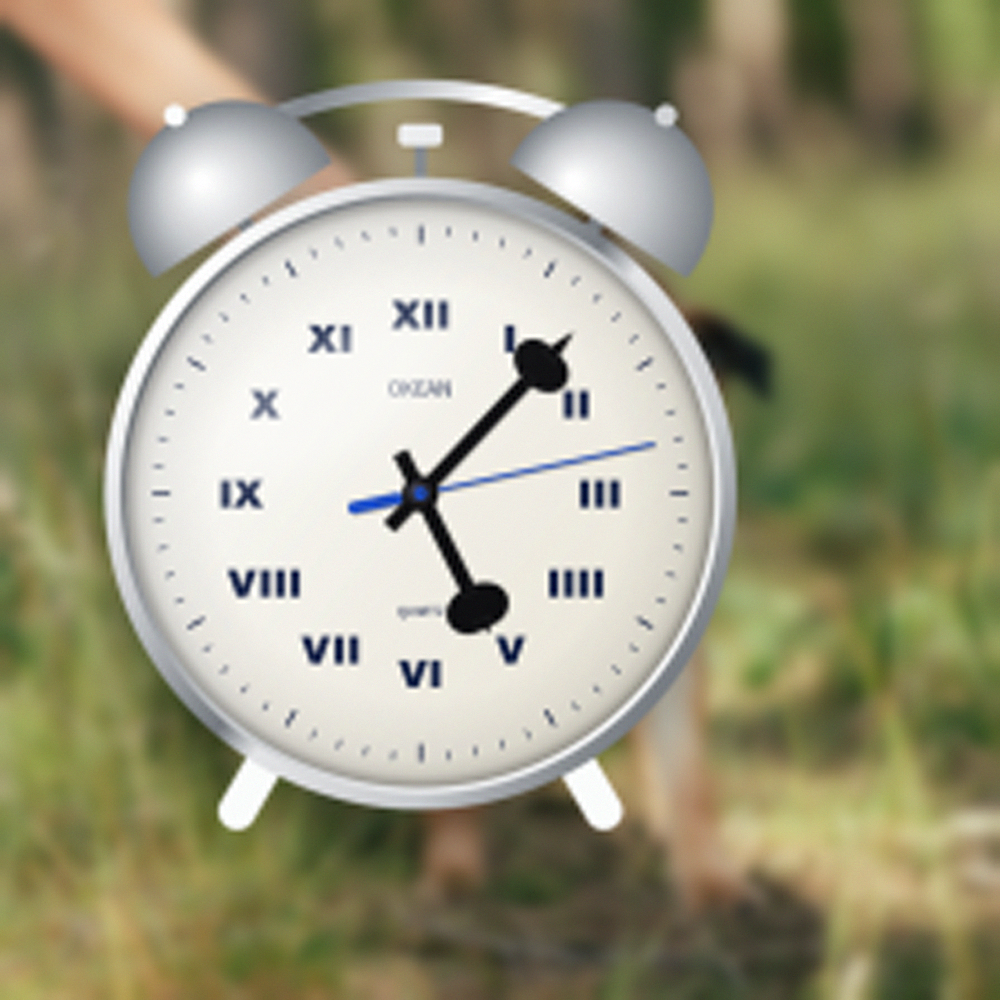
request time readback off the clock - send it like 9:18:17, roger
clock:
5:07:13
